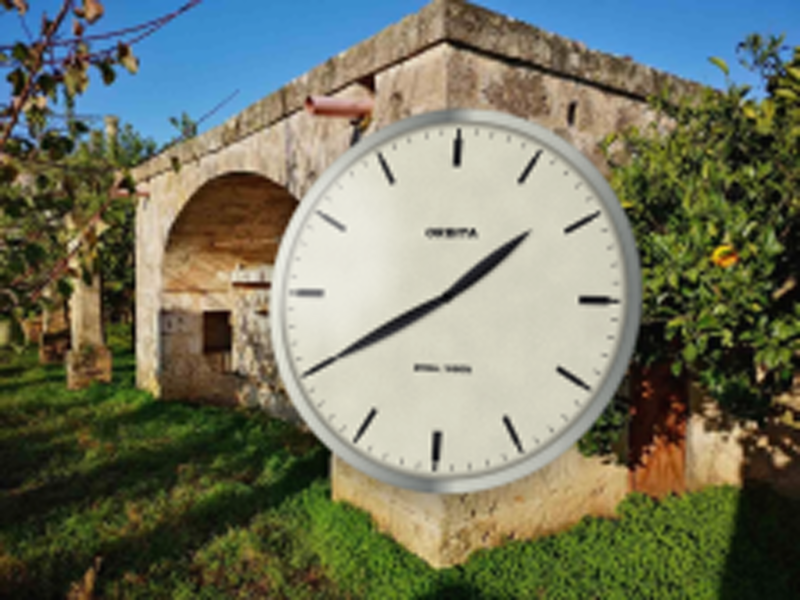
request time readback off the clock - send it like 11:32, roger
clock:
1:40
